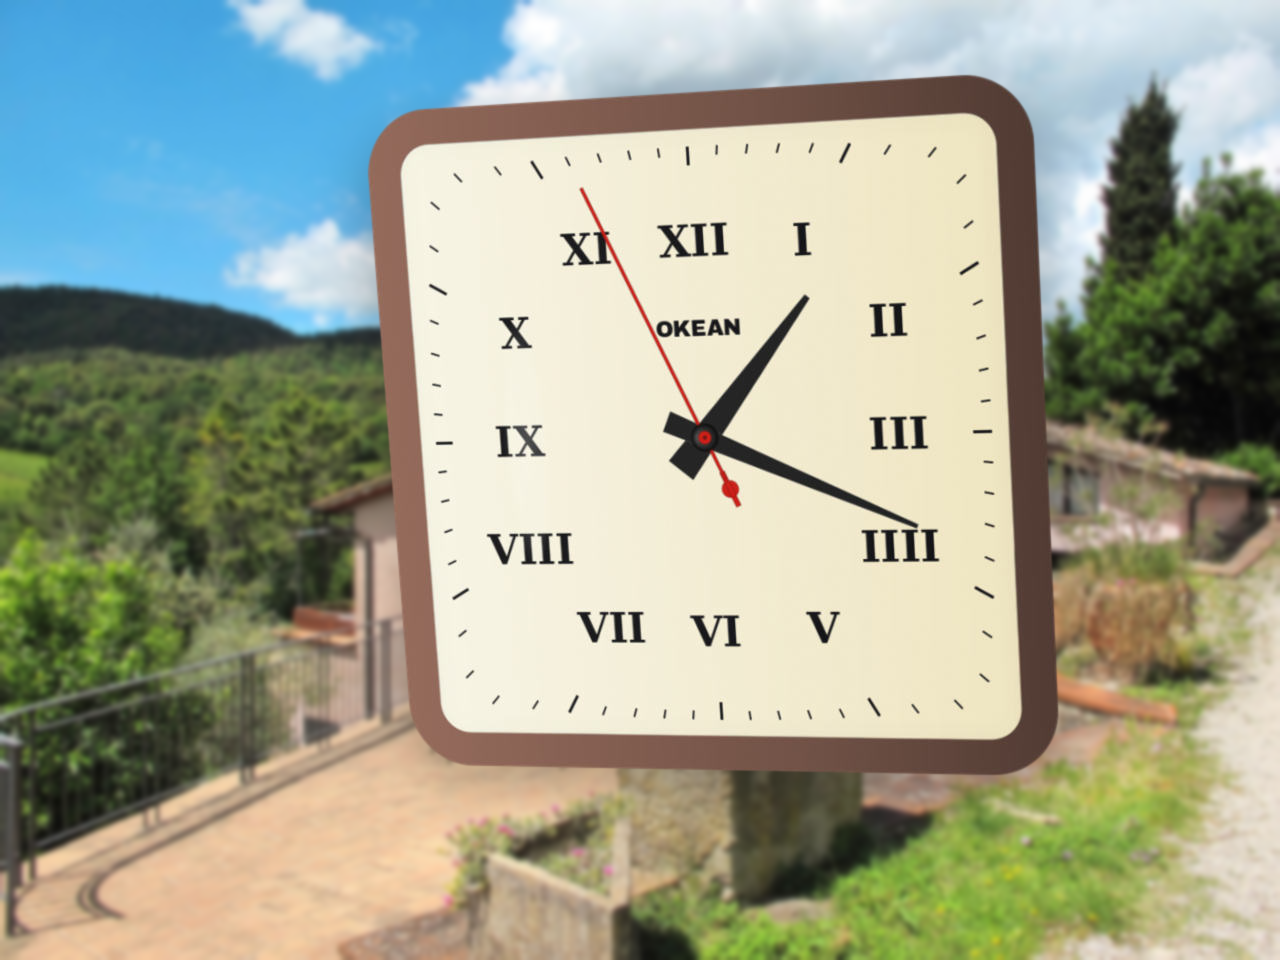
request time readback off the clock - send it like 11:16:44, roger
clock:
1:18:56
